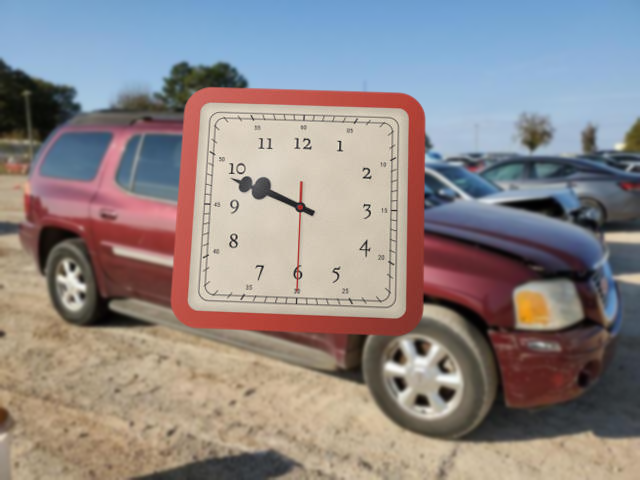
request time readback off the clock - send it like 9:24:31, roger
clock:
9:48:30
